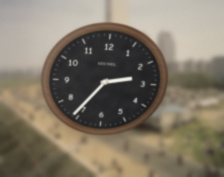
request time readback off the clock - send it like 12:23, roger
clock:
2:36
